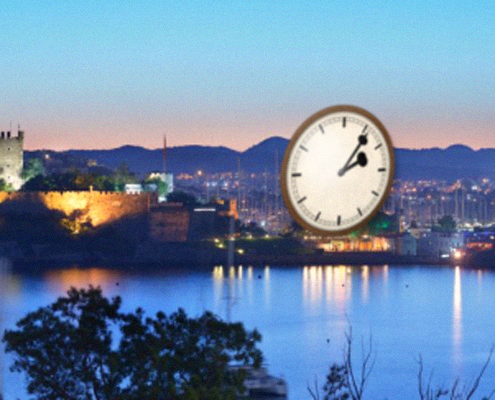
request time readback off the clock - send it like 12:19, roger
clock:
2:06
